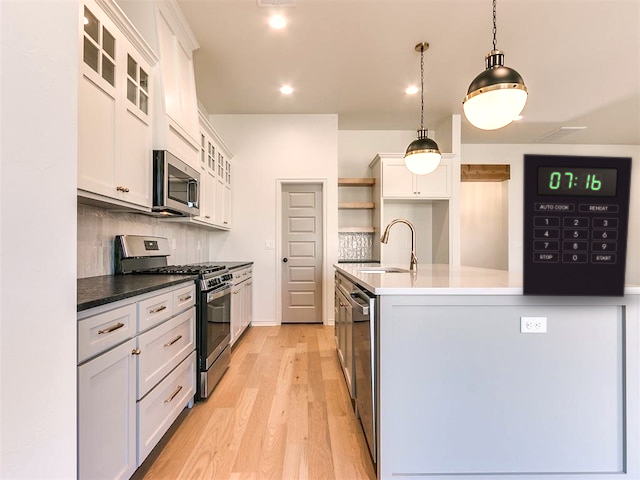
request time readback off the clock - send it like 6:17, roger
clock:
7:16
